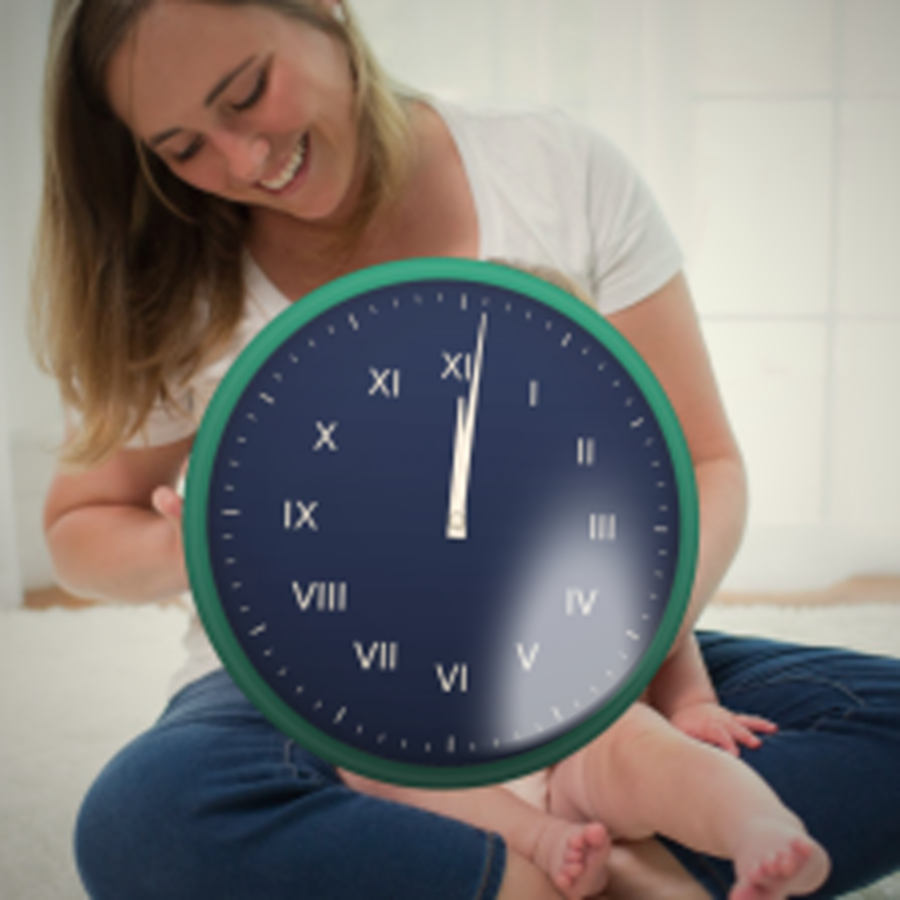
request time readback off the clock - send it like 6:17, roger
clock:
12:01
